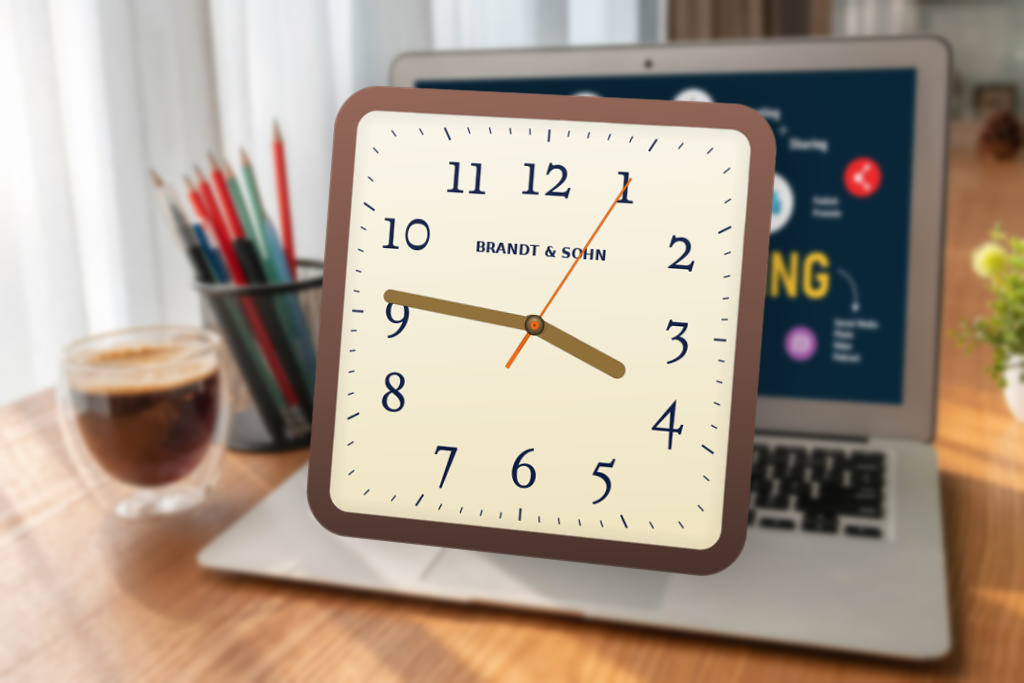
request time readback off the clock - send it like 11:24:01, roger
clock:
3:46:05
